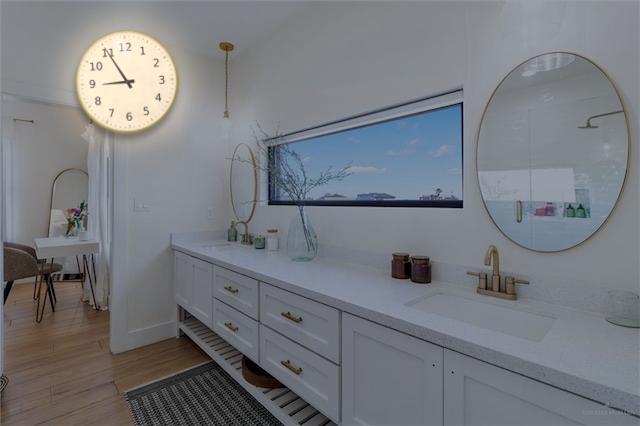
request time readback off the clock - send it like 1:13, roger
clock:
8:55
